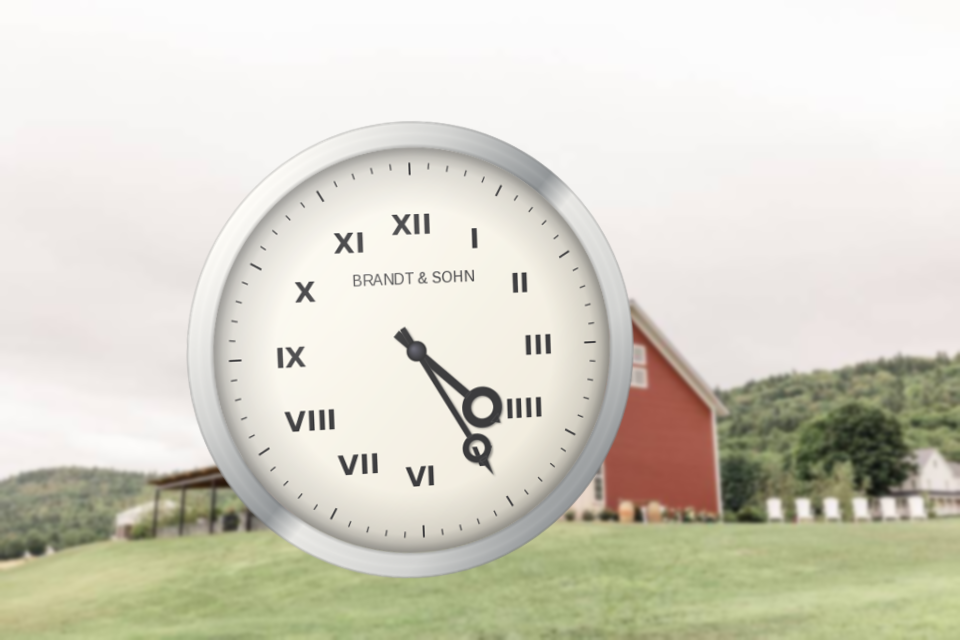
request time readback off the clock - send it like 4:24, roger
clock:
4:25
